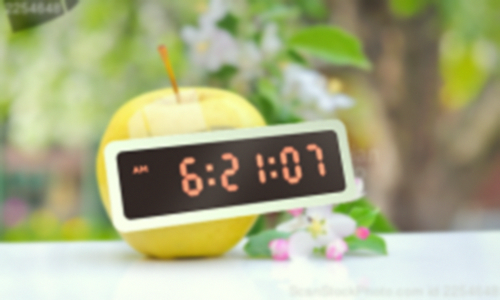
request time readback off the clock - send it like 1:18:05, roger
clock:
6:21:07
